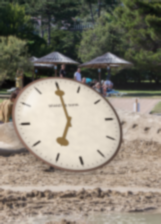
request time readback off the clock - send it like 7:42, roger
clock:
7:00
